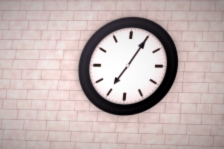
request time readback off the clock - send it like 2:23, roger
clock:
7:05
